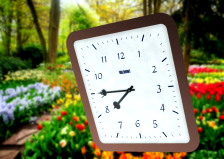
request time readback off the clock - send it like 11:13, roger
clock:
7:45
